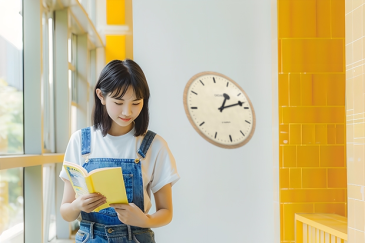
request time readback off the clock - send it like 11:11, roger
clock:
1:13
